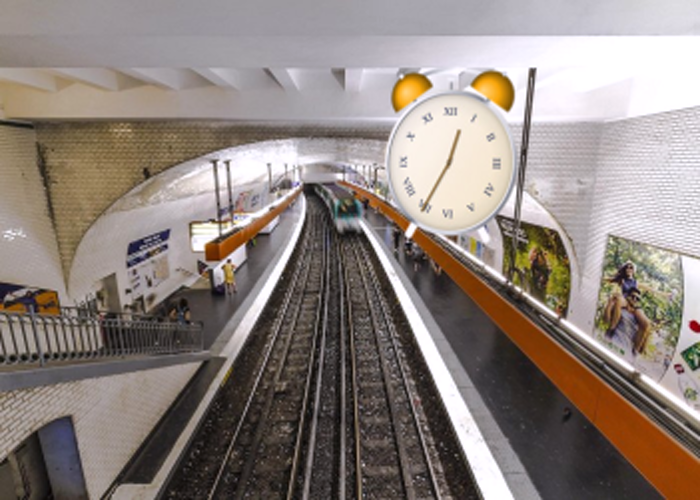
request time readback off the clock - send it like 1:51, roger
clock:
12:35
